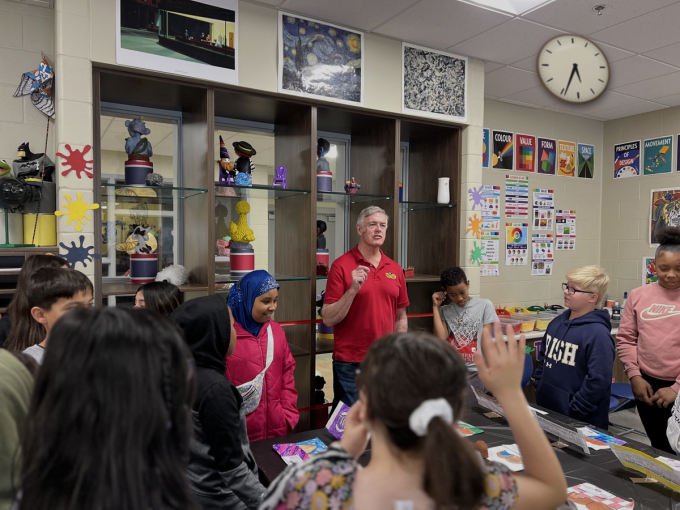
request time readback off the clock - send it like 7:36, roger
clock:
5:34
